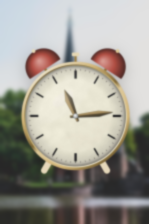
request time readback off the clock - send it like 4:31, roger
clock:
11:14
